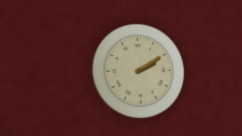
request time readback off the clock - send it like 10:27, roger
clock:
2:10
